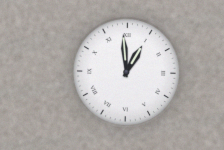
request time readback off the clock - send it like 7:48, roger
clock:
12:59
